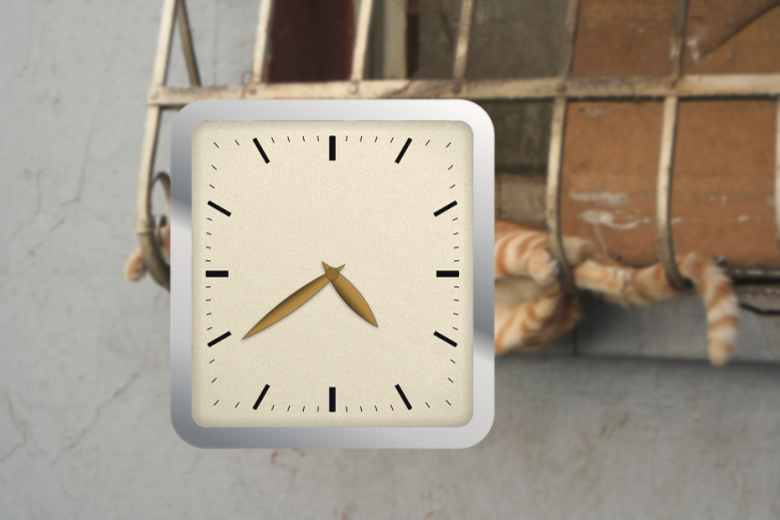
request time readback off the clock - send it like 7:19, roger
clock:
4:39
